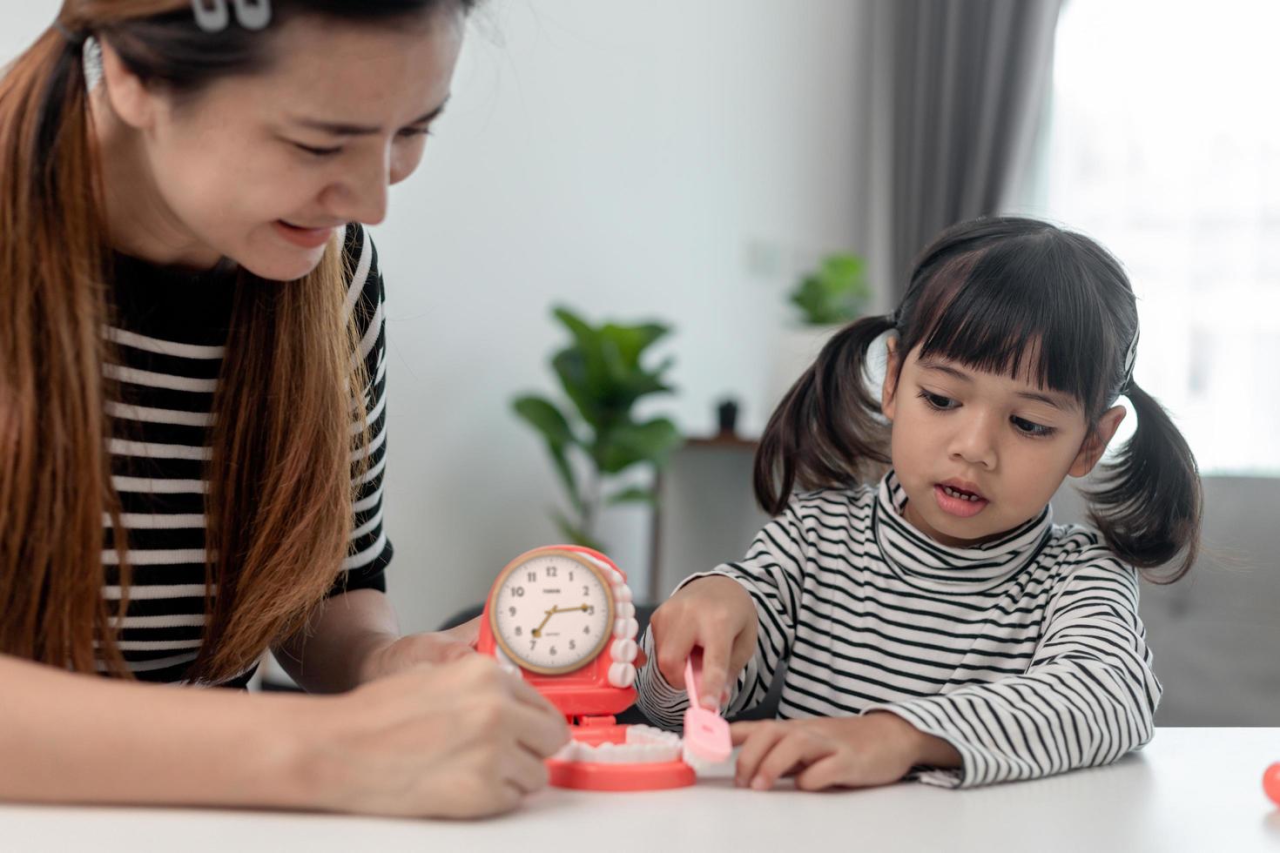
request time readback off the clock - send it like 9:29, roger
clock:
7:14
